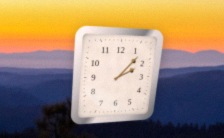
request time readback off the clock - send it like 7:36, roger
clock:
2:07
